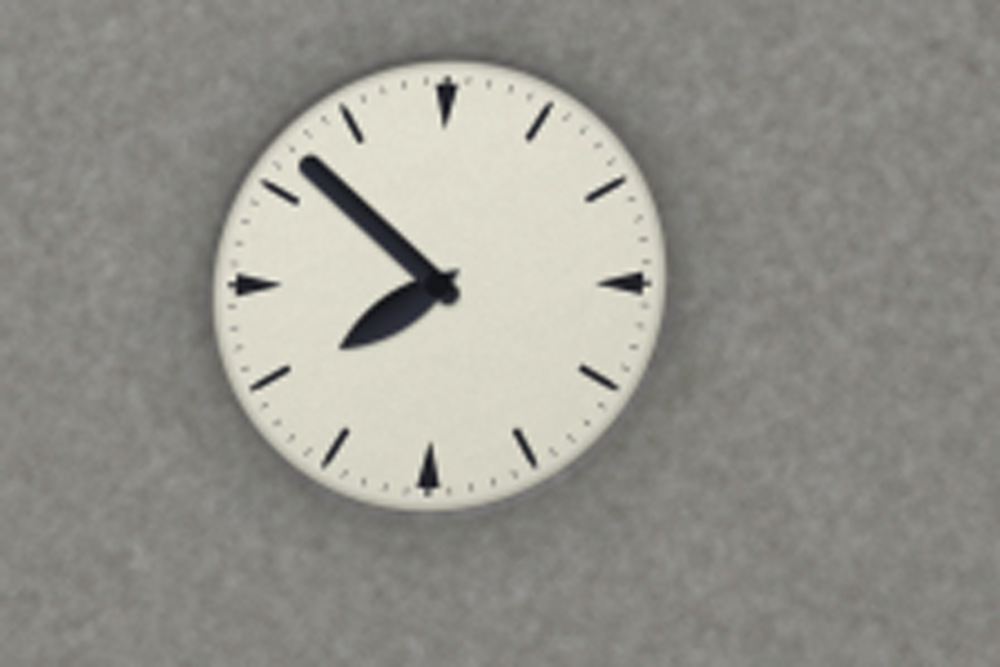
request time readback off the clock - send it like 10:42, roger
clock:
7:52
